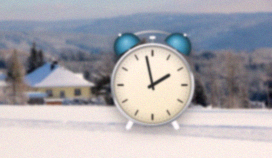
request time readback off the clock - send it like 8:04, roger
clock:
1:58
